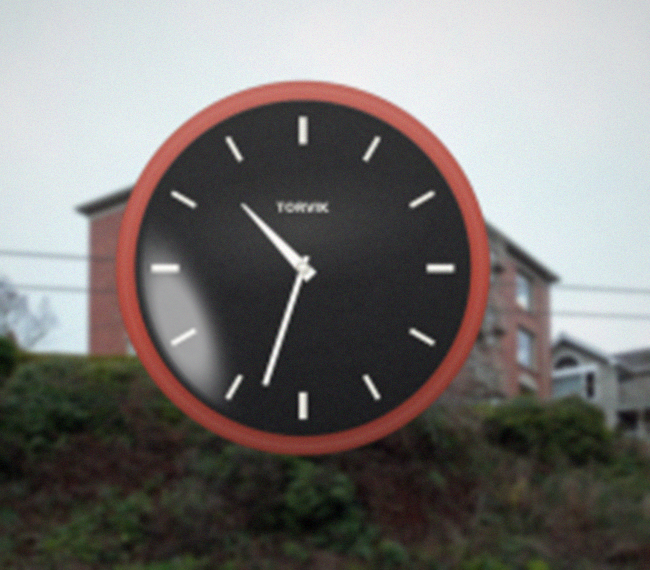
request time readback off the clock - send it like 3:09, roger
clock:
10:33
